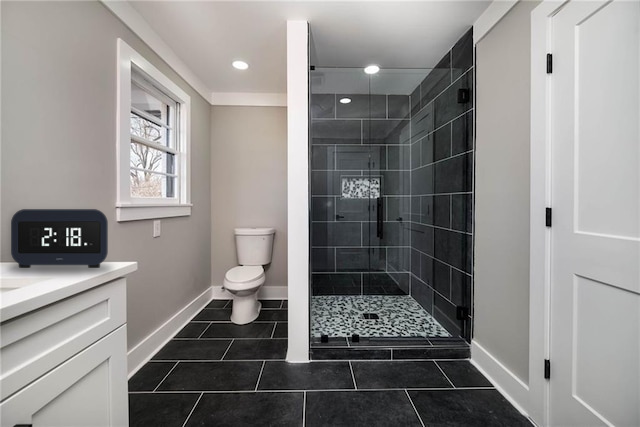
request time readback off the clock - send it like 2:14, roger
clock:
2:18
